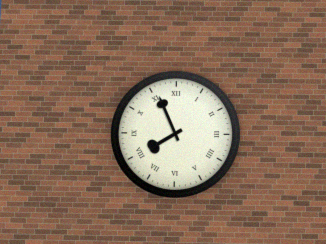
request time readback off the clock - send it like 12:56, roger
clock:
7:56
